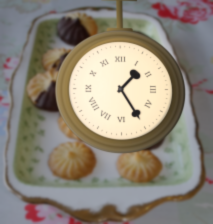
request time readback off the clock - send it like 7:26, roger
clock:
1:25
